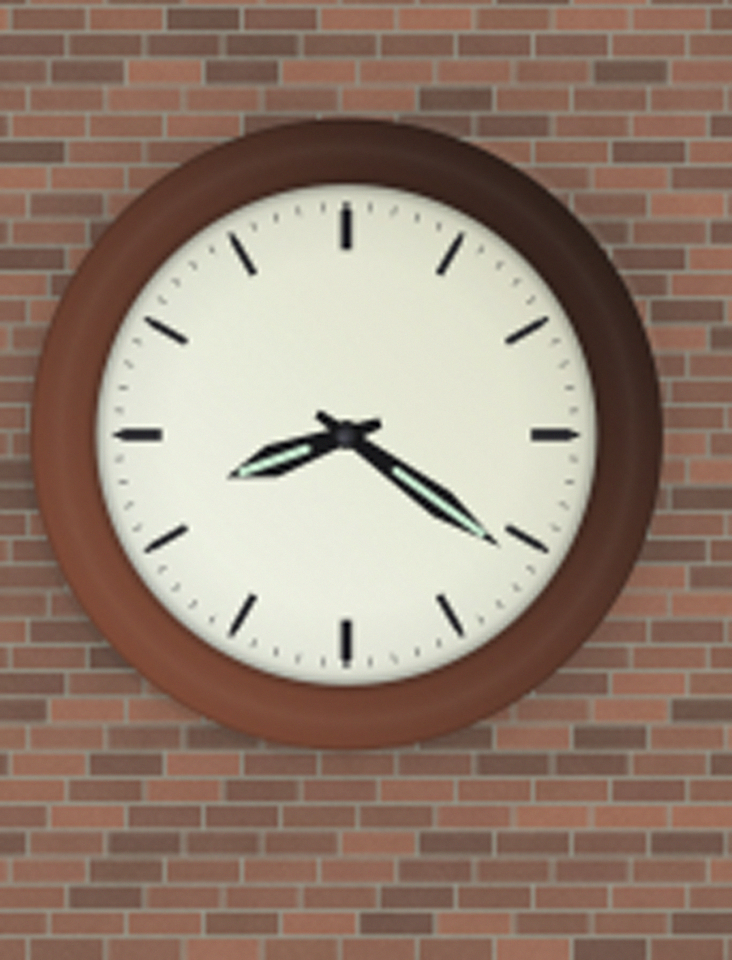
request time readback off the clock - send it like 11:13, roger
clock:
8:21
